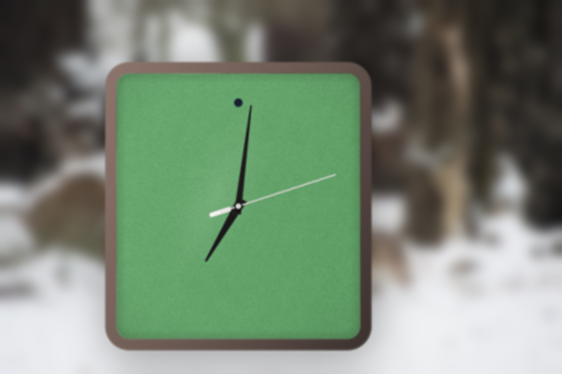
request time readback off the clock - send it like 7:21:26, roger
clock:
7:01:12
